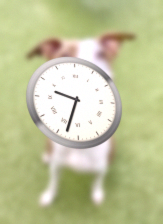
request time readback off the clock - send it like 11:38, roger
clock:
9:33
